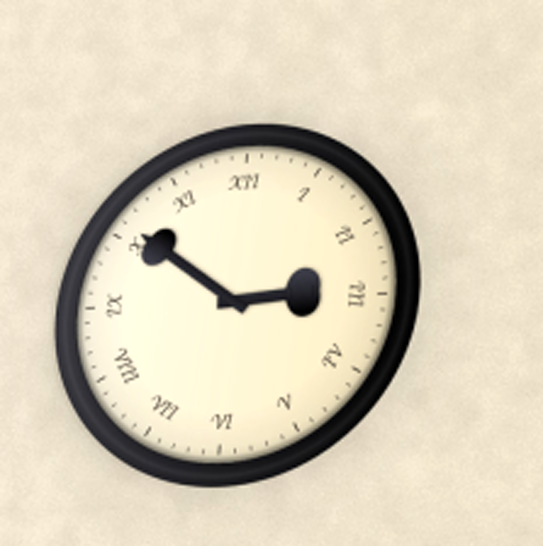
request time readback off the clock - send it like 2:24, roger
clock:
2:51
